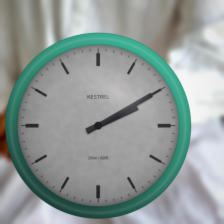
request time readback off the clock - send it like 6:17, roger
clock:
2:10
